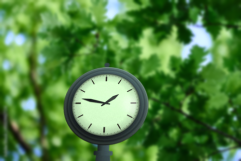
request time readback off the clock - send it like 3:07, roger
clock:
1:47
